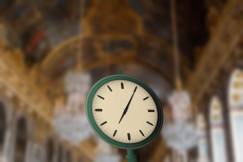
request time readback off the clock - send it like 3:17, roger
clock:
7:05
